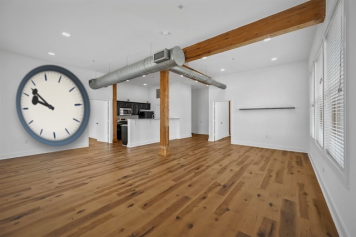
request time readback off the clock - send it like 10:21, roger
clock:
9:53
